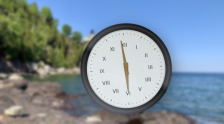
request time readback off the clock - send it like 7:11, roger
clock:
5:59
